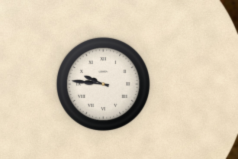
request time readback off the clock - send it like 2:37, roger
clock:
9:46
